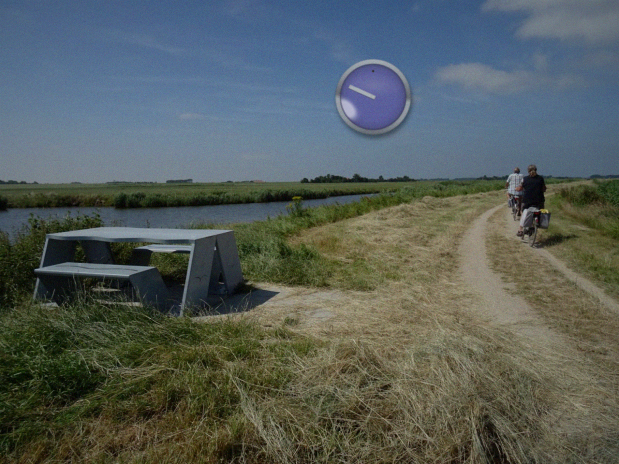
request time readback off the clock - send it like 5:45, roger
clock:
9:49
